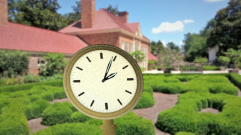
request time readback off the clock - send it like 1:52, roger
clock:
2:04
